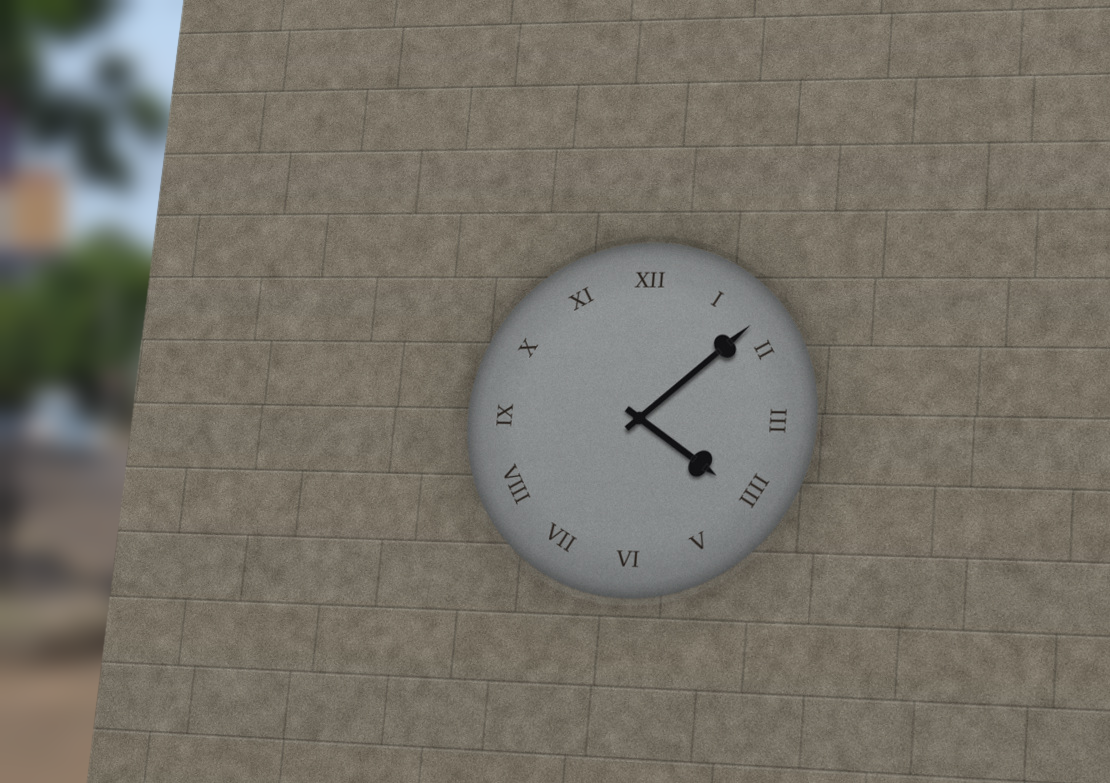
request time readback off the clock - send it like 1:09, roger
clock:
4:08
